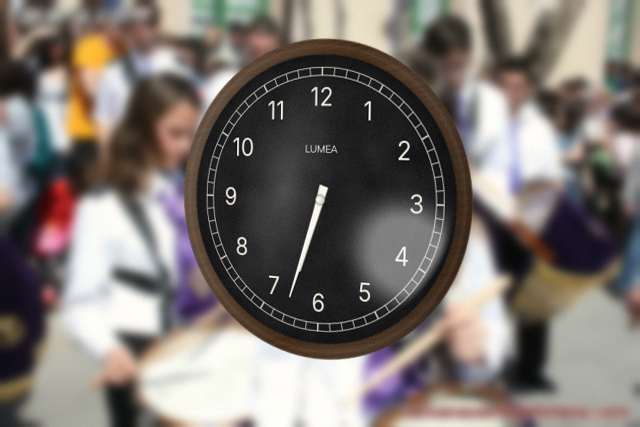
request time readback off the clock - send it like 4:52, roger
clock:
6:33
